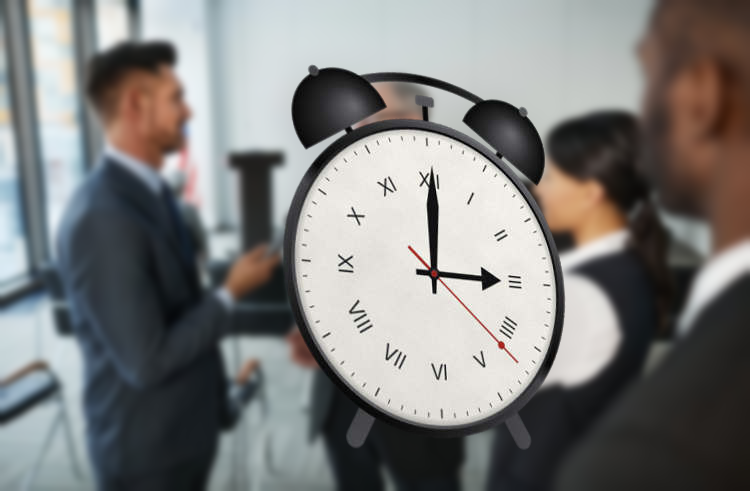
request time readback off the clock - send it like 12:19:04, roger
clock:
3:00:22
